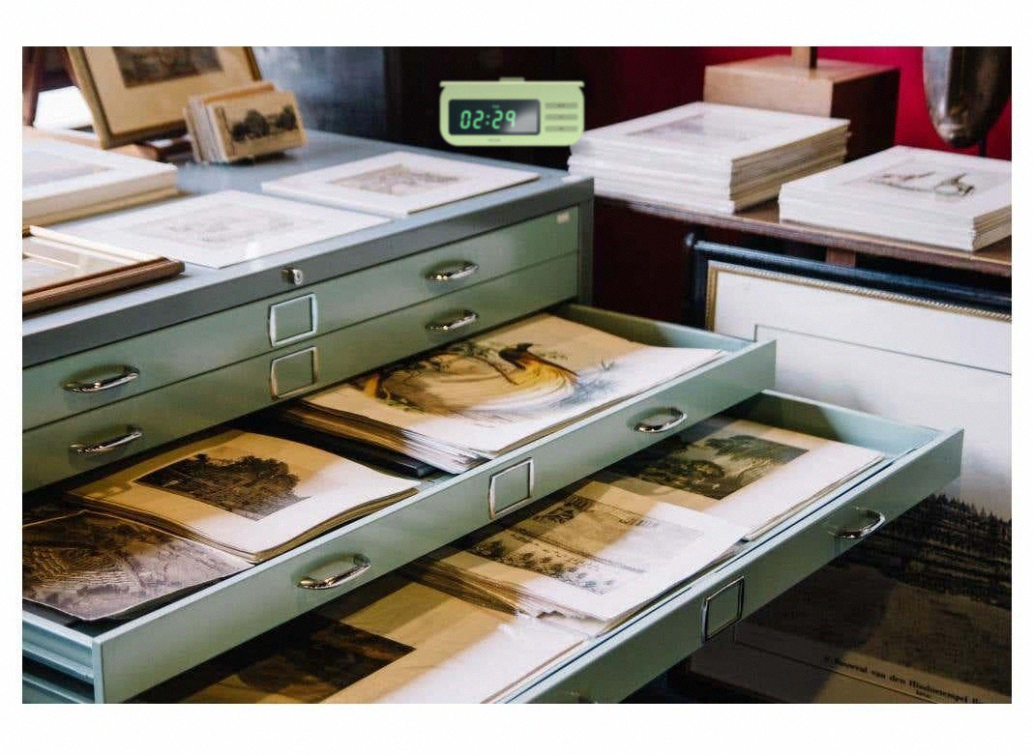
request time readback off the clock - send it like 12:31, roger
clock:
2:29
